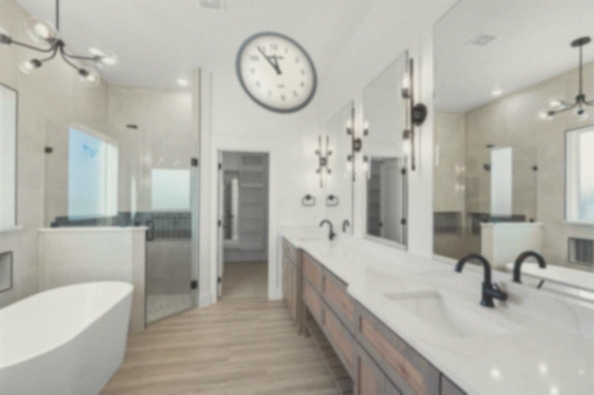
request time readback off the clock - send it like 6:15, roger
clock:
11:54
